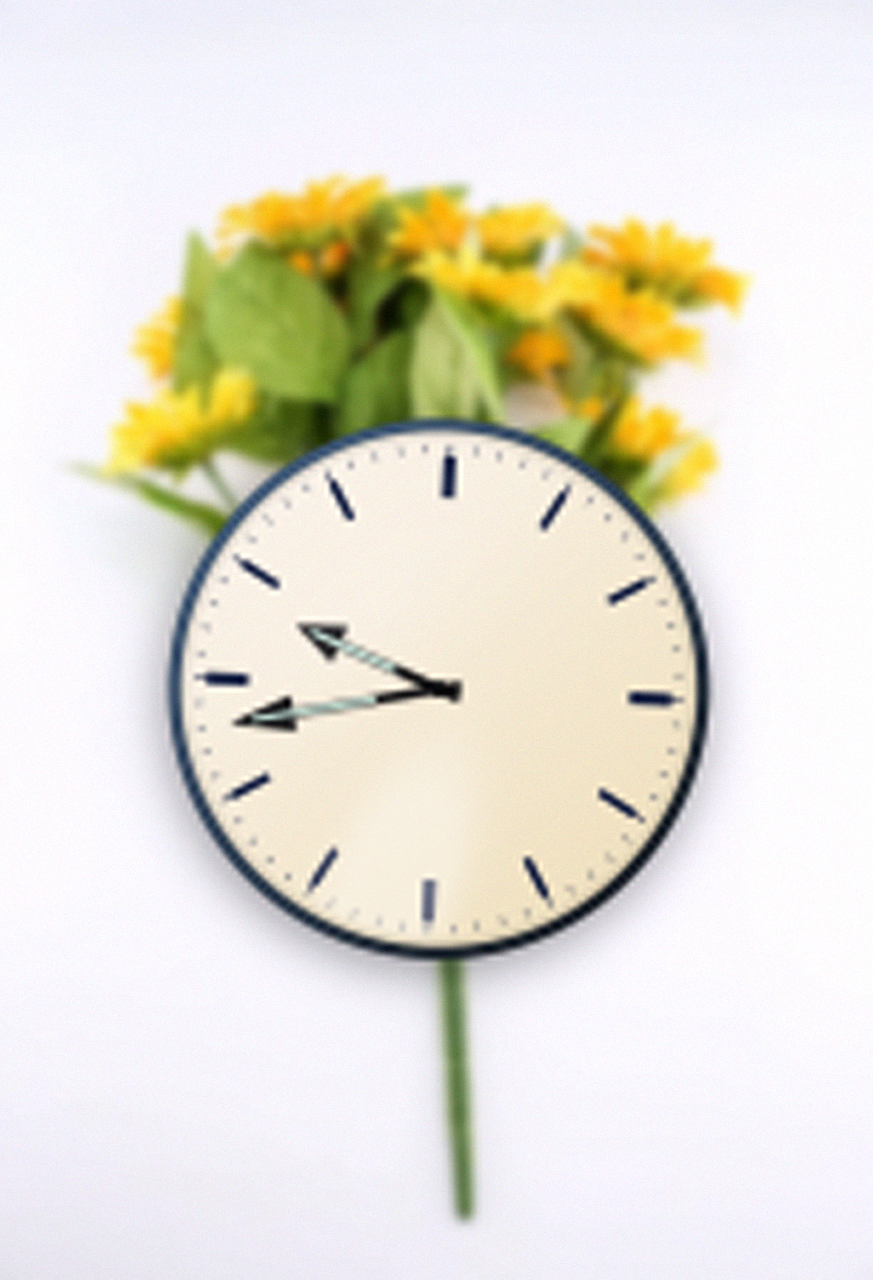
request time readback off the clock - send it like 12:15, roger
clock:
9:43
